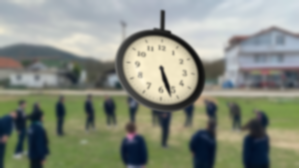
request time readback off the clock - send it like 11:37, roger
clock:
5:27
